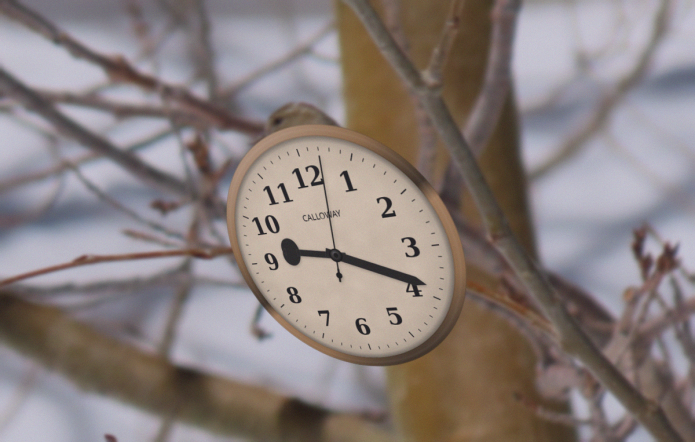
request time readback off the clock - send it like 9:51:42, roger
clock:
9:19:02
